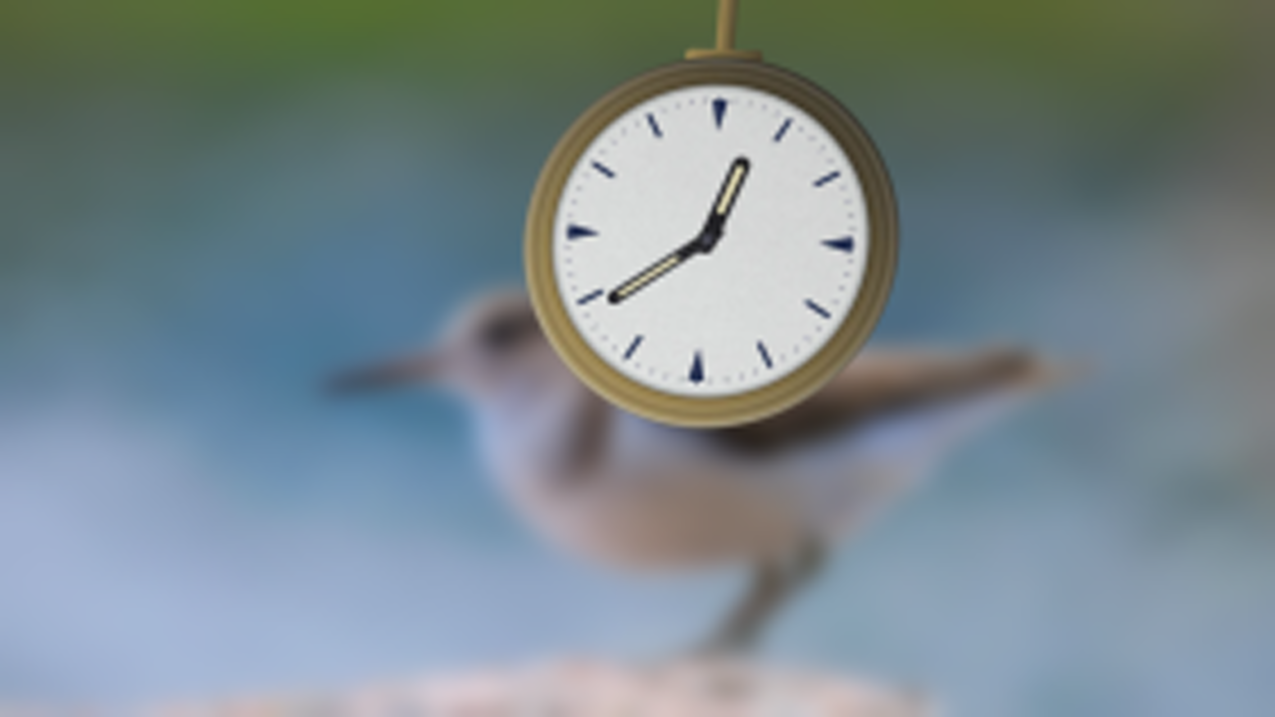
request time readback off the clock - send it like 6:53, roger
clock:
12:39
